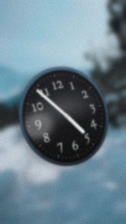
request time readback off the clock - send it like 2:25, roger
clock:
4:54
